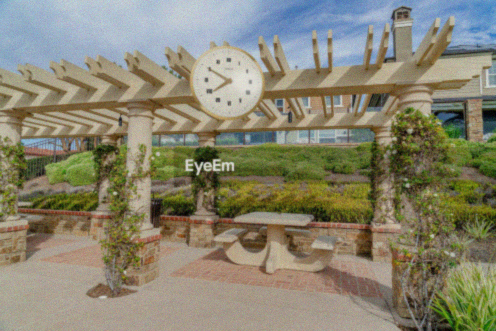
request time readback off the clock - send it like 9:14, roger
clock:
7:50
